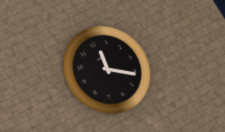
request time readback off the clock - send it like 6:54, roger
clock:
12:21
